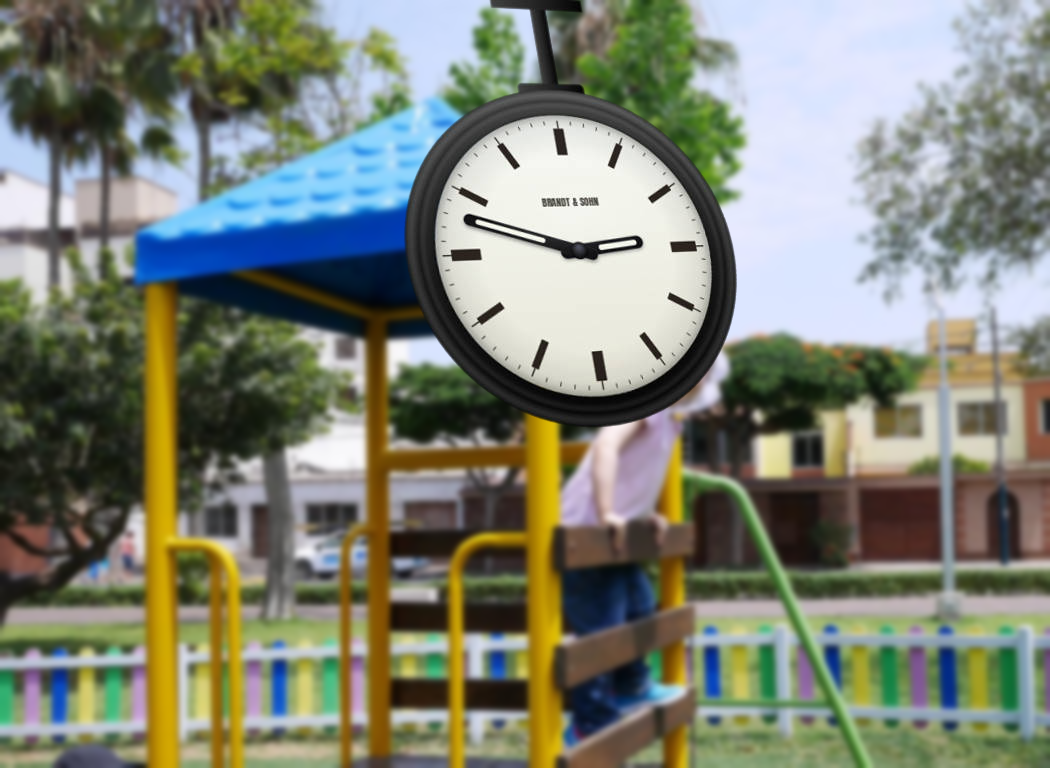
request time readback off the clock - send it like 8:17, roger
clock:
2:48
